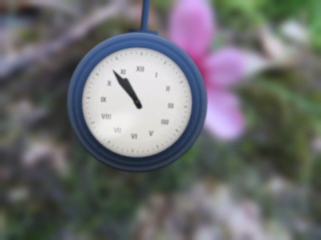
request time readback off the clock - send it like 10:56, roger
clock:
10:53
